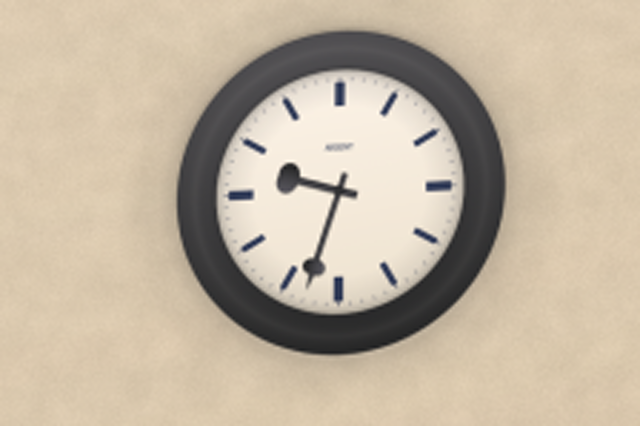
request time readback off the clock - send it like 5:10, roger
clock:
9:33
